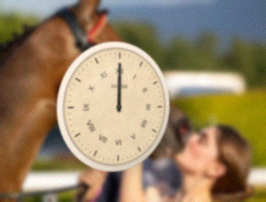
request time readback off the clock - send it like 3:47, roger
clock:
12:00
